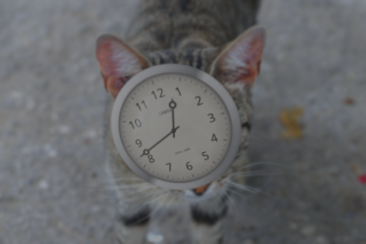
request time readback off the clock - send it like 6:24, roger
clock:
12:42
